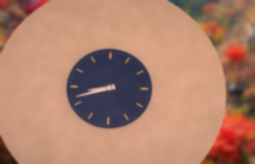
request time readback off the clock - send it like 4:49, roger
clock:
8:42
